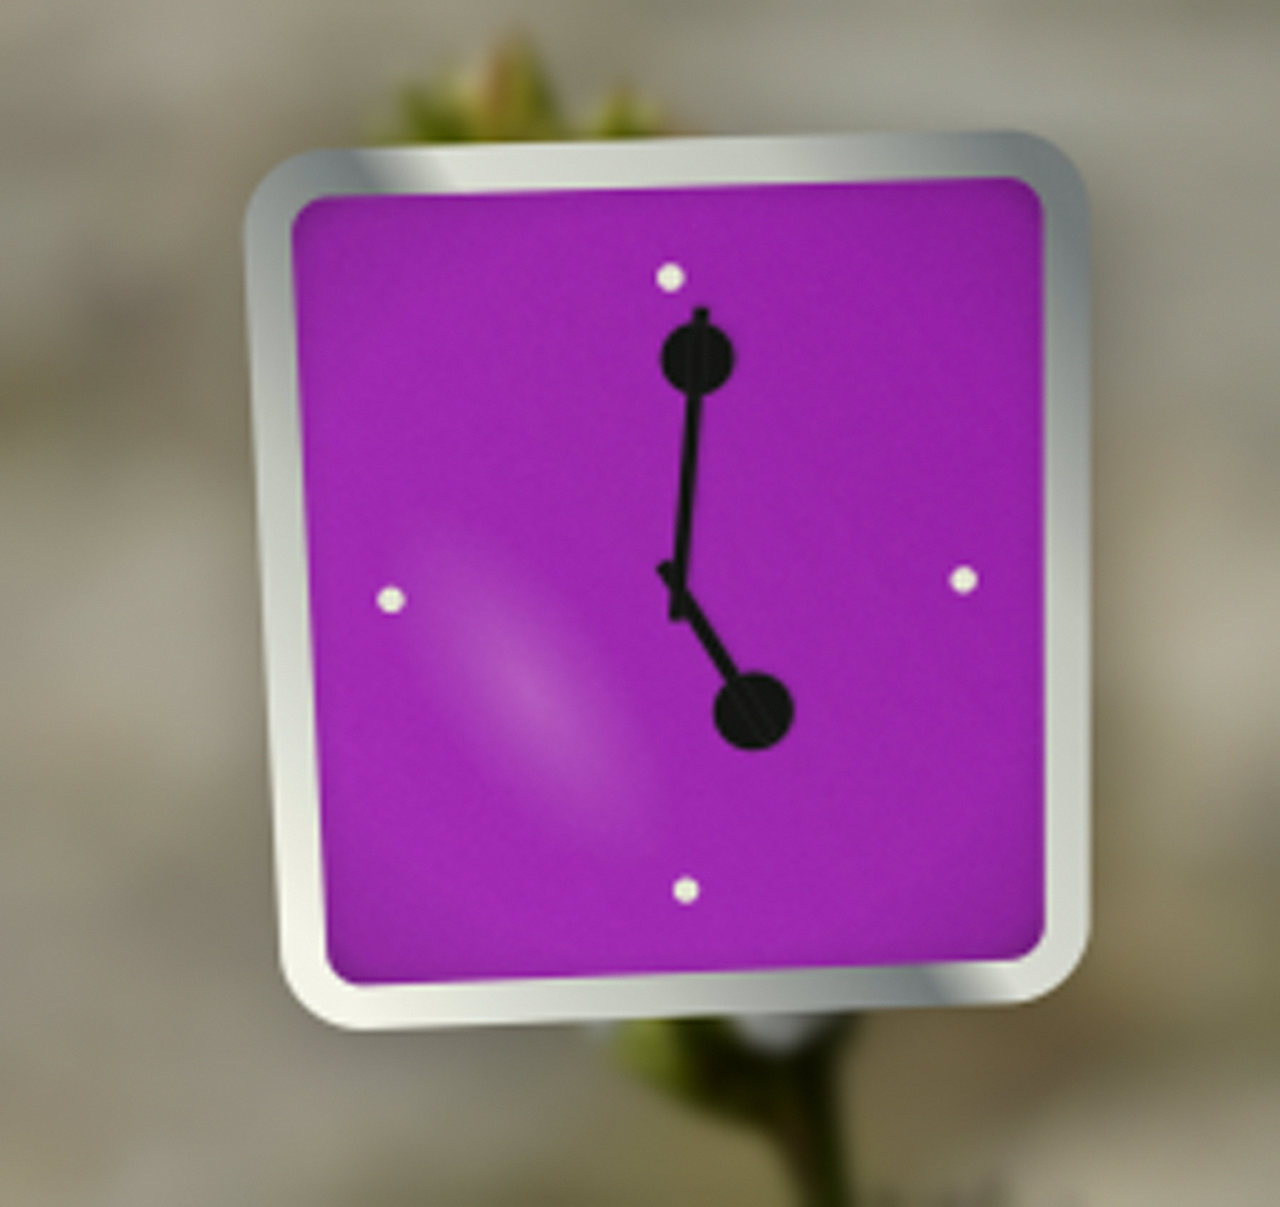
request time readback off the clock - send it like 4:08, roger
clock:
5:01
